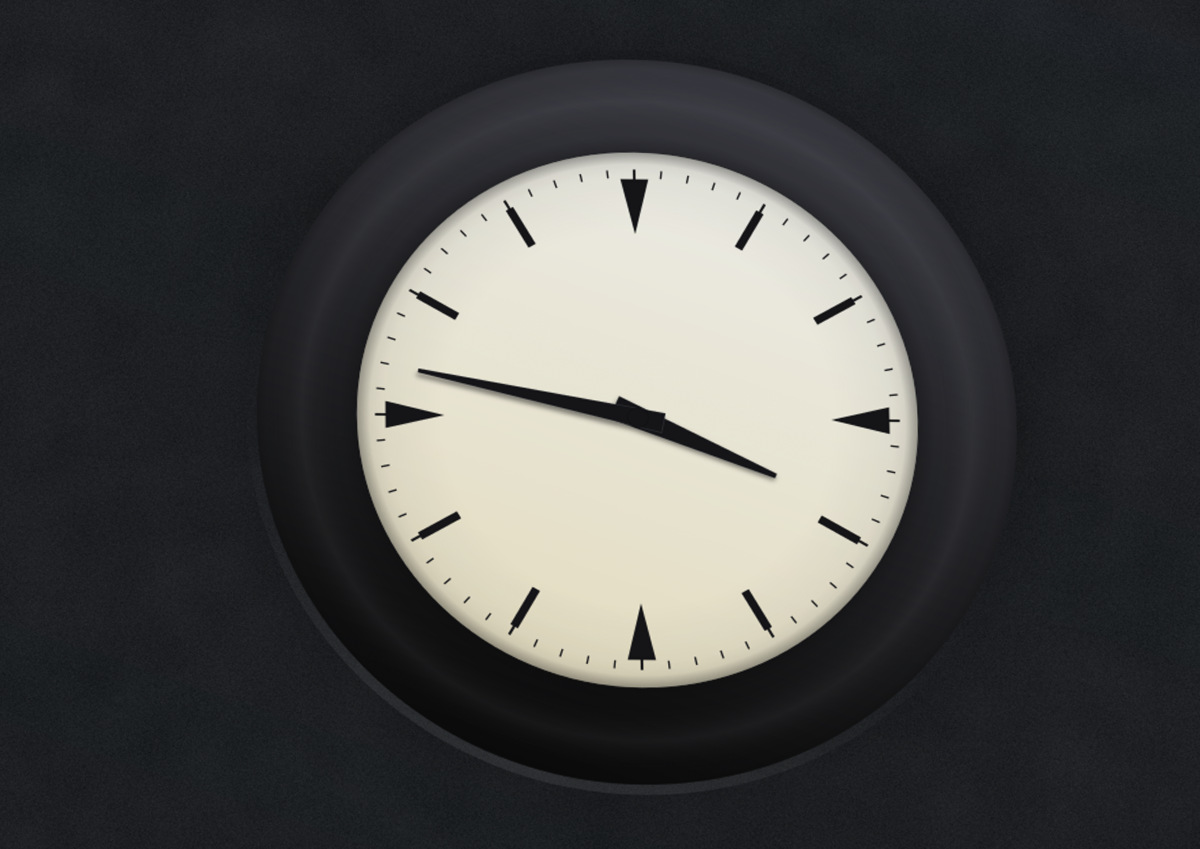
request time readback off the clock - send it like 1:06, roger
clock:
3:47
